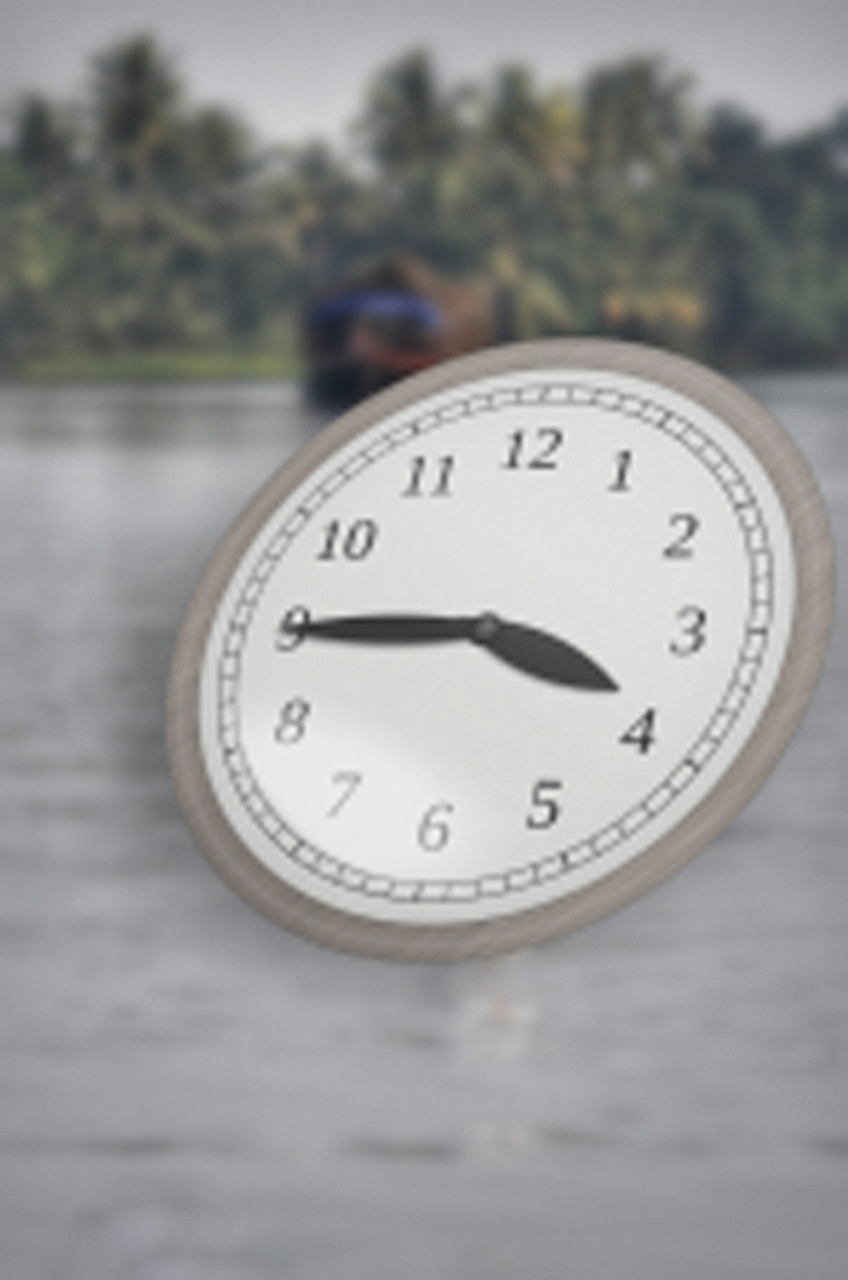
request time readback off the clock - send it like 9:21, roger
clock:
3:45
